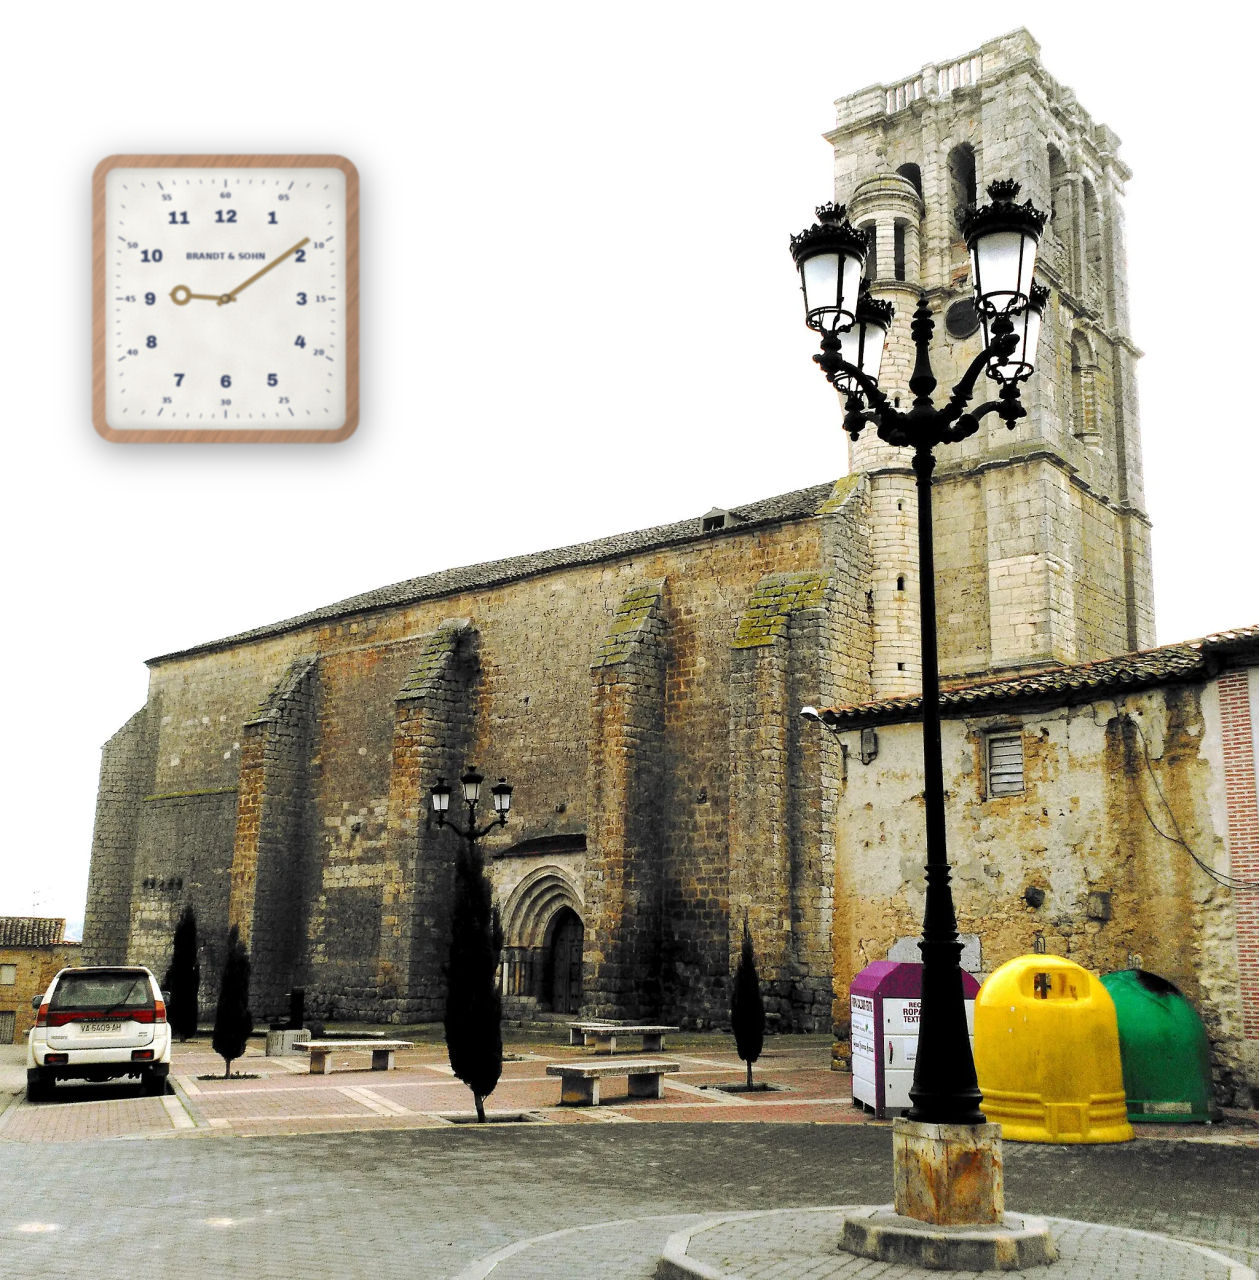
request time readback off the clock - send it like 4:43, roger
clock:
9:09
